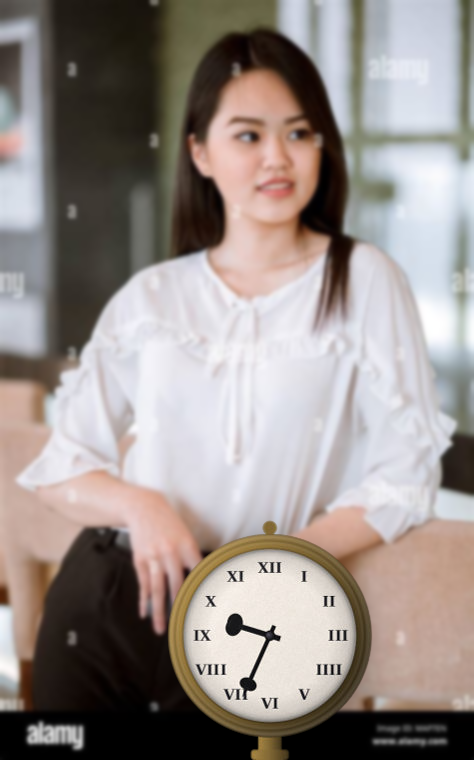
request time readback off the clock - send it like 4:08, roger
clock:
9:34
